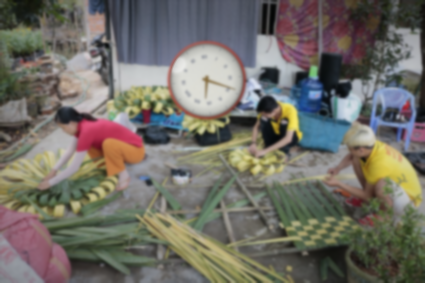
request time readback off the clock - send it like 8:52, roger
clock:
6:19
